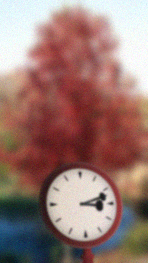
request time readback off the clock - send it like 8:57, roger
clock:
3:12
